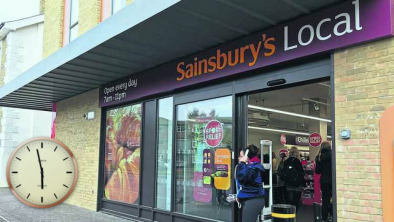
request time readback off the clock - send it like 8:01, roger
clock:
5:58
